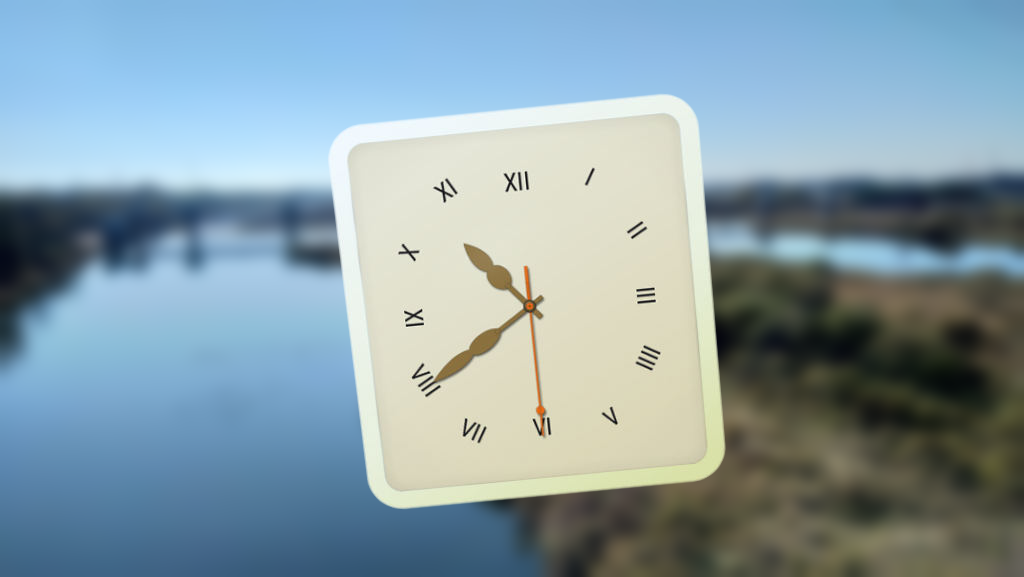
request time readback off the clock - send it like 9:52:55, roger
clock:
10:39:30
